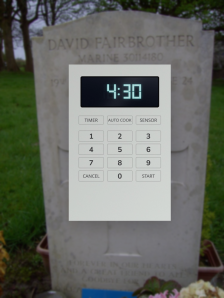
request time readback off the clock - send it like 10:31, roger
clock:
4:30
